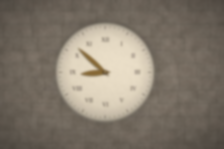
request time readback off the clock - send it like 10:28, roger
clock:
8:52
